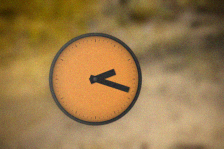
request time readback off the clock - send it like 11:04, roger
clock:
2:18
